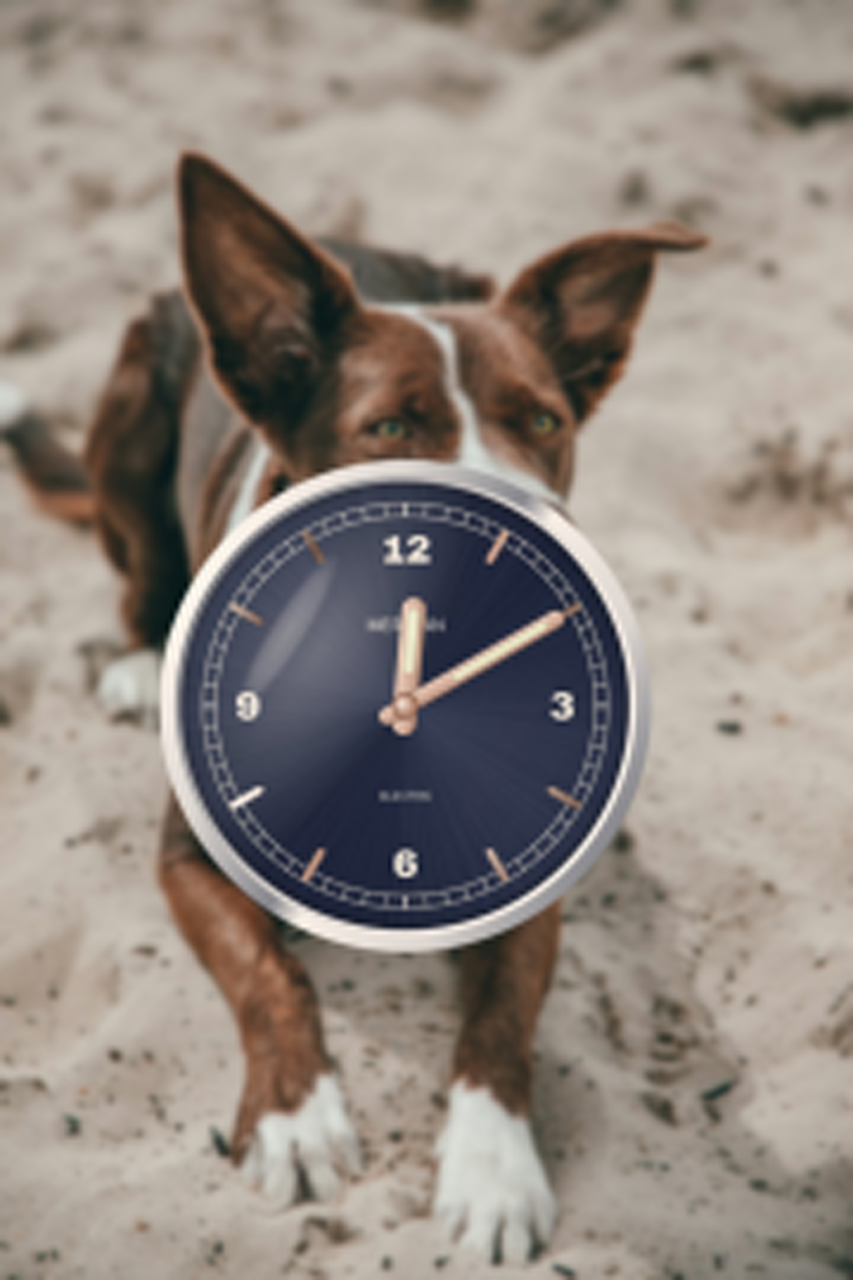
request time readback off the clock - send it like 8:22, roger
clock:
12:10
